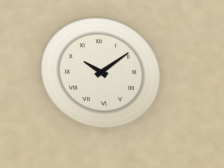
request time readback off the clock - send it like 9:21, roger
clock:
10:09
